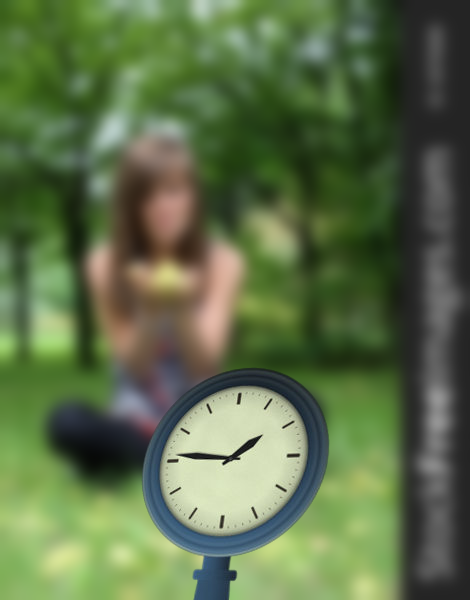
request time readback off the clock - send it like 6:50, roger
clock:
1:46
